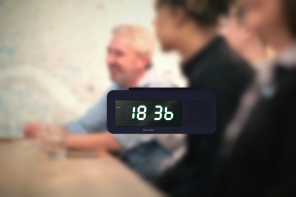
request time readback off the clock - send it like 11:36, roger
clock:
18:36
